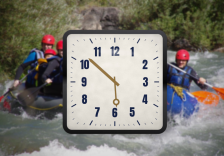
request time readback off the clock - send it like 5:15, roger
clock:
5:52
